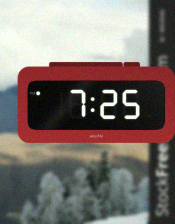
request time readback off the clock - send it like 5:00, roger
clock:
7:25
